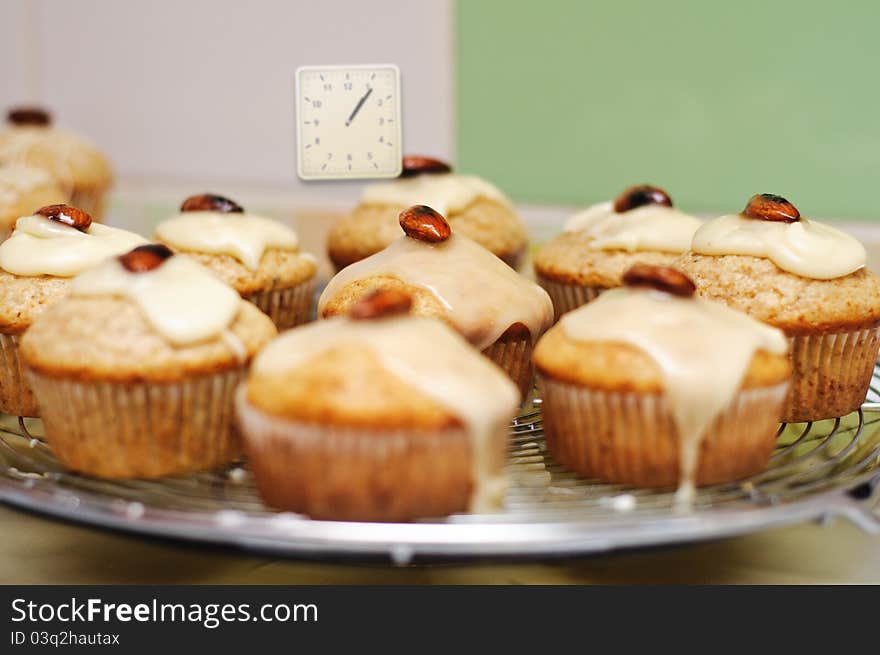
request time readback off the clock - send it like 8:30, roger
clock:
1:06
